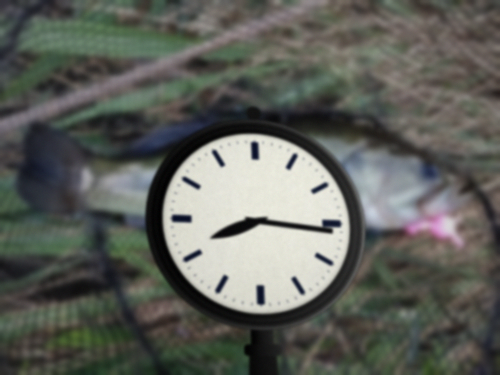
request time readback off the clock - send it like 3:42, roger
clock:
8:16
